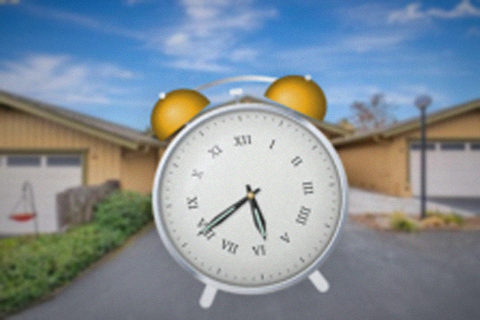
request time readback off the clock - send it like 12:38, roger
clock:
5:40
